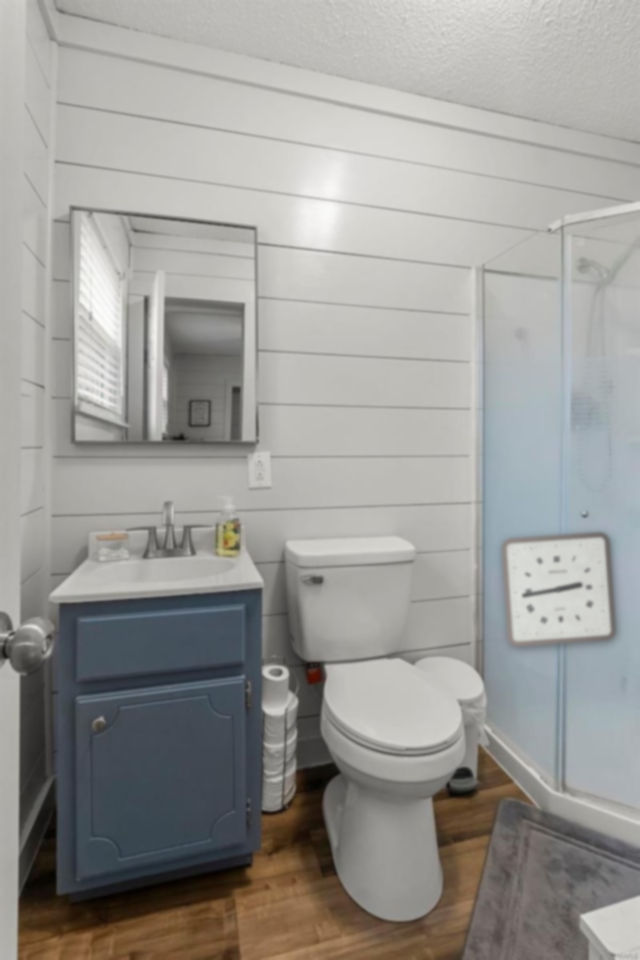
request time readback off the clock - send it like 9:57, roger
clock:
2:44
